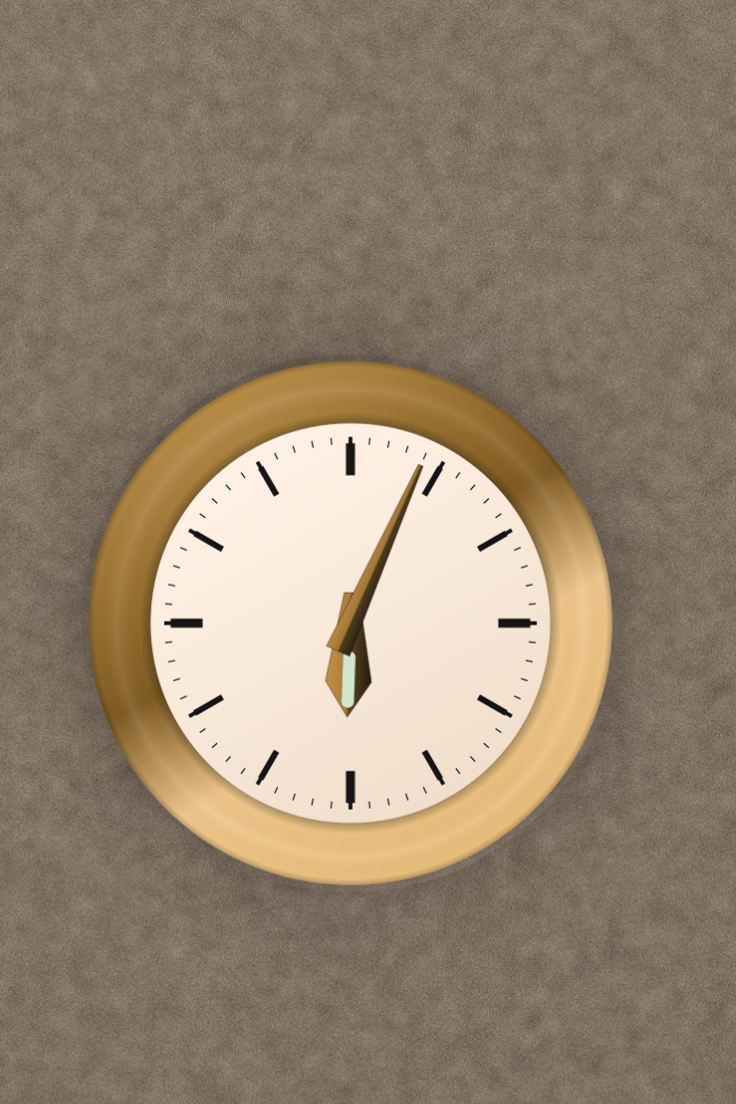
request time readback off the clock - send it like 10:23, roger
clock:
6:04
